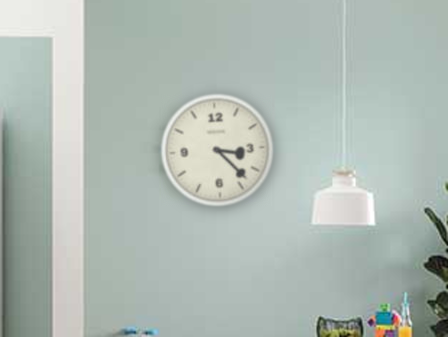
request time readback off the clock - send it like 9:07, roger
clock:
3:23
